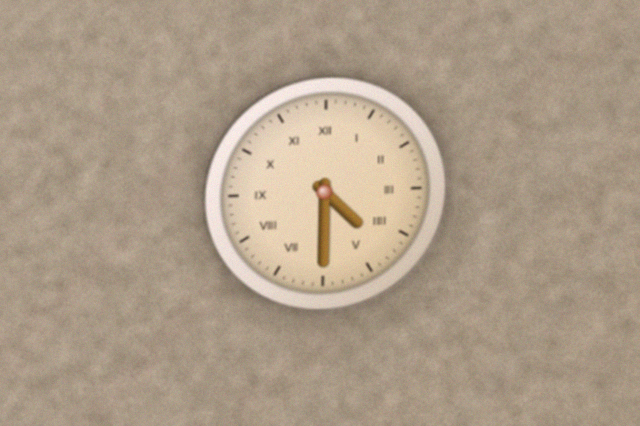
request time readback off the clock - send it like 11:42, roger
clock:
4:30
